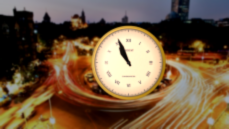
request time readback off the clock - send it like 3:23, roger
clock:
10:56
